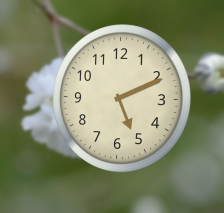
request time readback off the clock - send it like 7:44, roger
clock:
5:11
